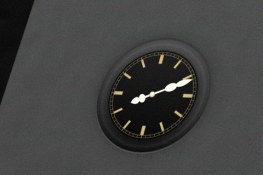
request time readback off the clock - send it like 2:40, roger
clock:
8:11
